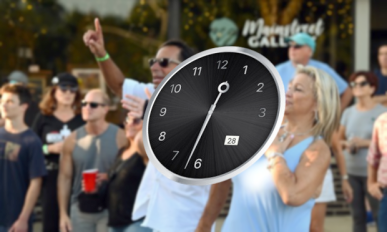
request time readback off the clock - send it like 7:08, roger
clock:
12:32
